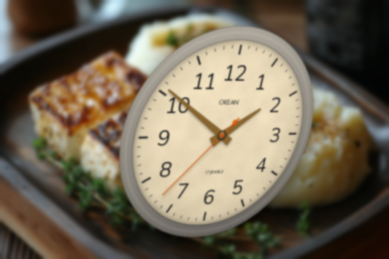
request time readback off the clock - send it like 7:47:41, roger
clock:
1:50:37
